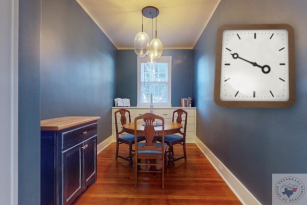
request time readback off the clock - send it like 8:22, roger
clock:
3:49
